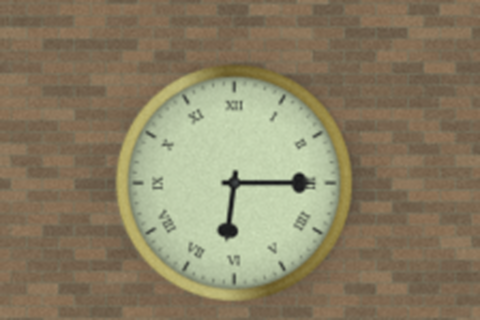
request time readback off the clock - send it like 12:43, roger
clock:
6:15
